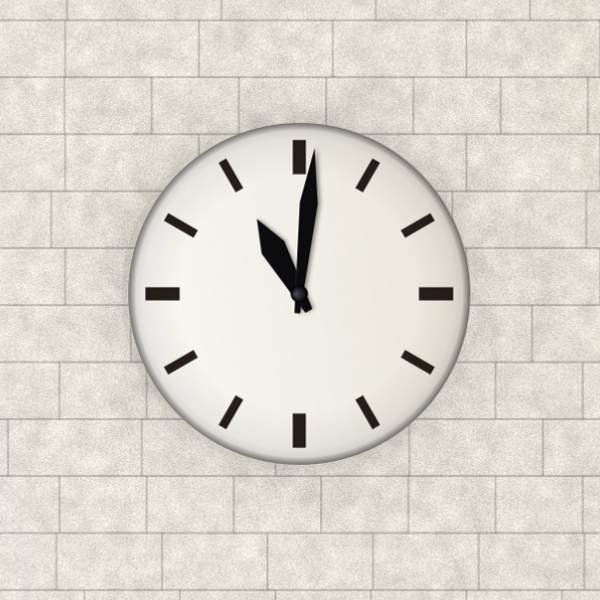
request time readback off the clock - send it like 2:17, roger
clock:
11:01
